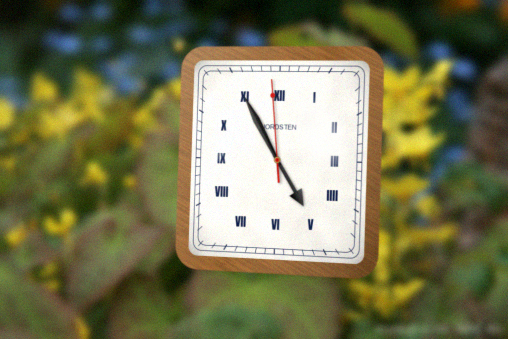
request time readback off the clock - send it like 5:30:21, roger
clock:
4:54:59
